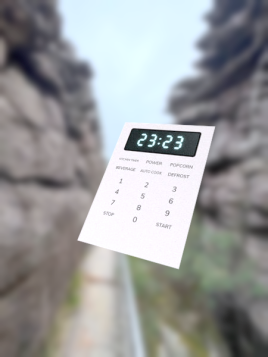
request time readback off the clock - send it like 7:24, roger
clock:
23:23
